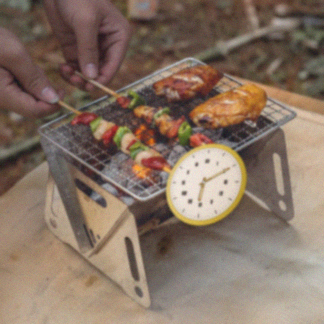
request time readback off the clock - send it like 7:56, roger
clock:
6:10
